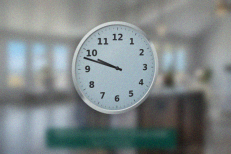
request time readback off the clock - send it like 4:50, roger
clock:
9:48
